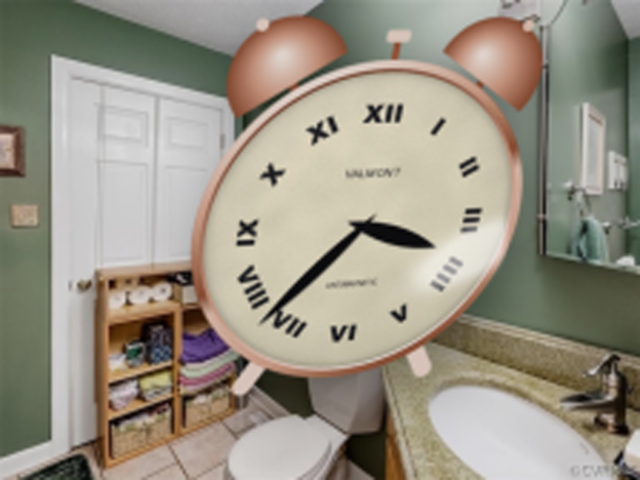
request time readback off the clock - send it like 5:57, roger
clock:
3:37
